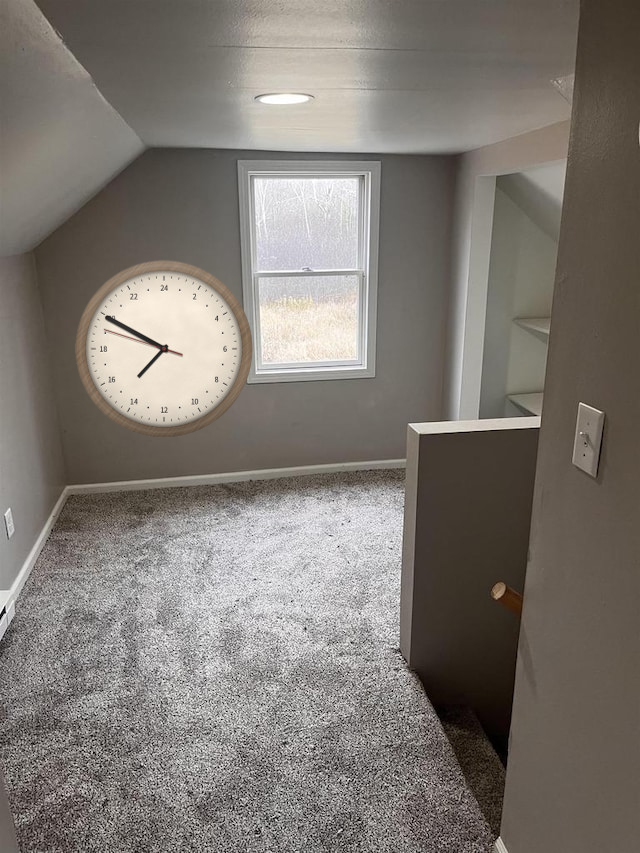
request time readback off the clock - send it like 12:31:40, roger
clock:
14:49:48
